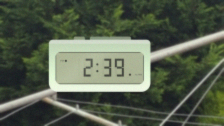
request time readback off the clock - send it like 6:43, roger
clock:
2:39
